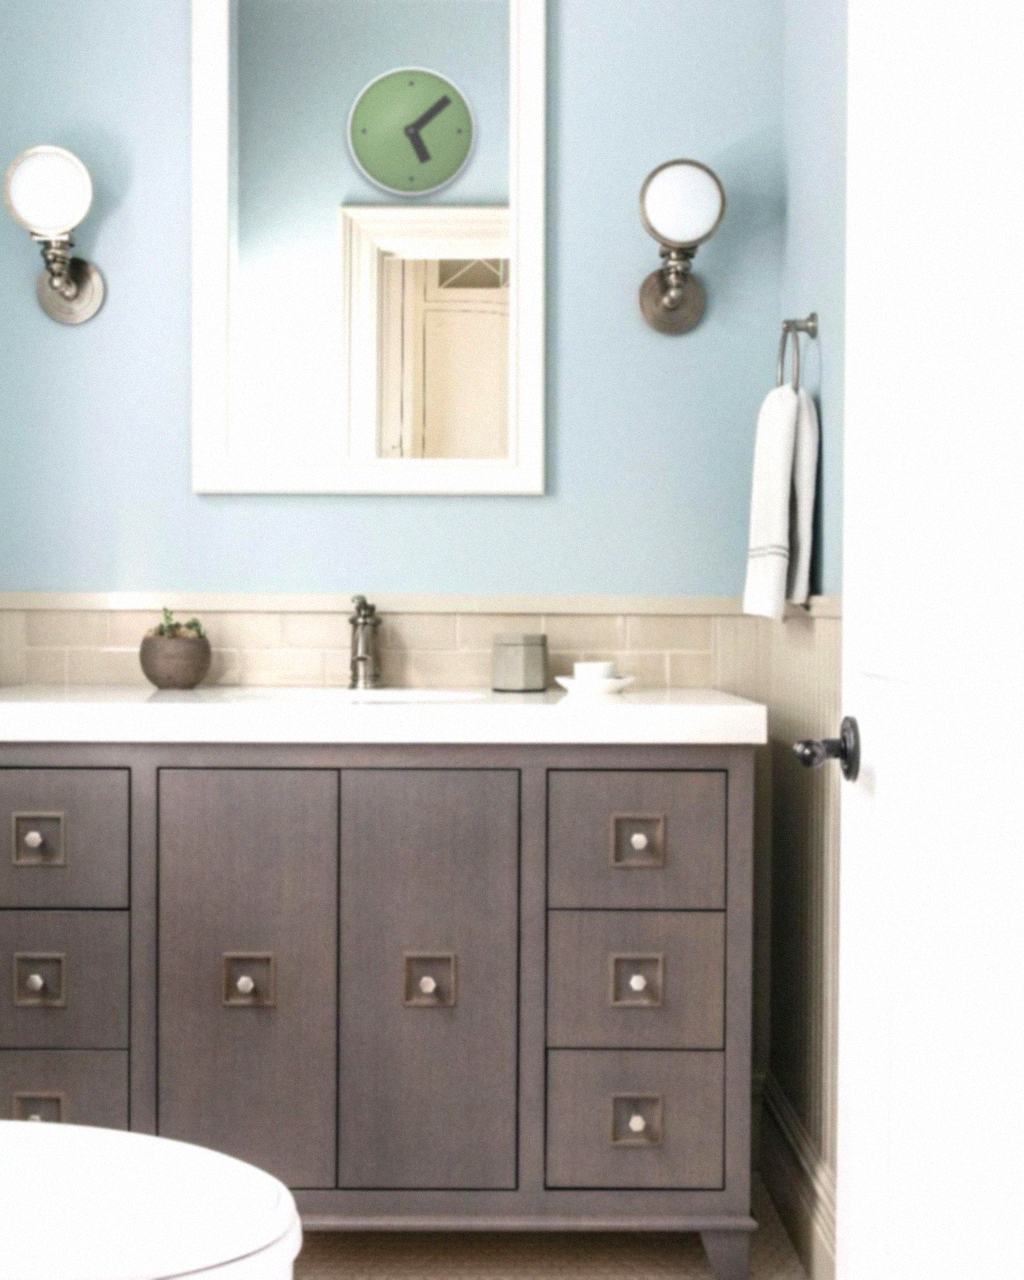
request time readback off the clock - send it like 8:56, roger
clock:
5:08
